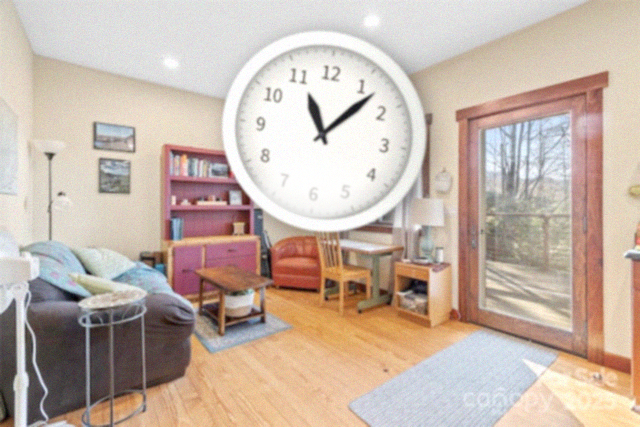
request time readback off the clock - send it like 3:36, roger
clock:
11:07
